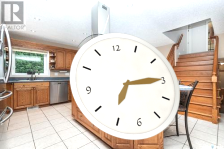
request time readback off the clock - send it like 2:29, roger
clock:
7:15
